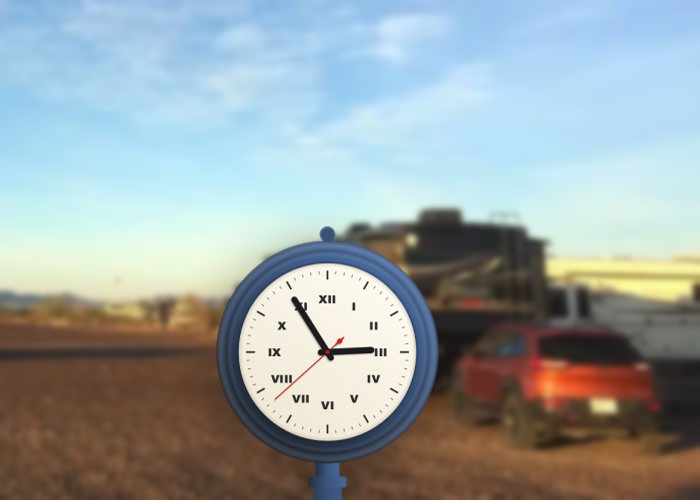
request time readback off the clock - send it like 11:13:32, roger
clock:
2:54:38
